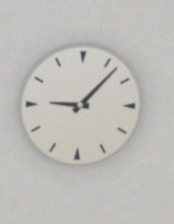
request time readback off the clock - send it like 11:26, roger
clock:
9:07
